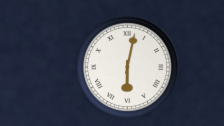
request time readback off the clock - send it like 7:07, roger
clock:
6:02
